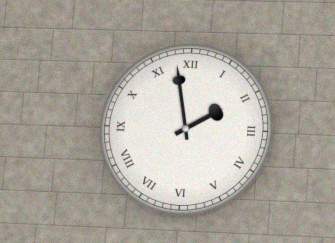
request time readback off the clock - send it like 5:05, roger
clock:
1:58
